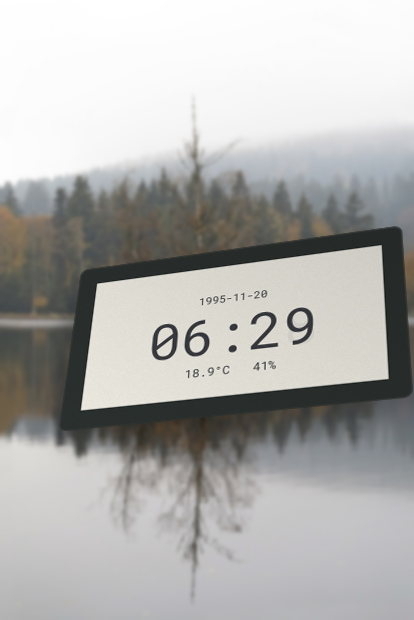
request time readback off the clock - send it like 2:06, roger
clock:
6:29
